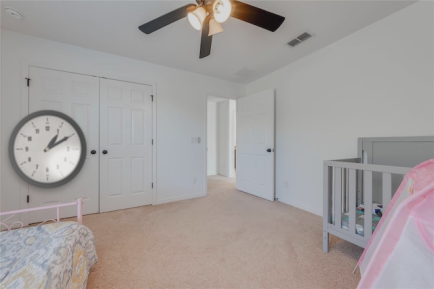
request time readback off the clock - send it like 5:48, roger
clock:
1:10
